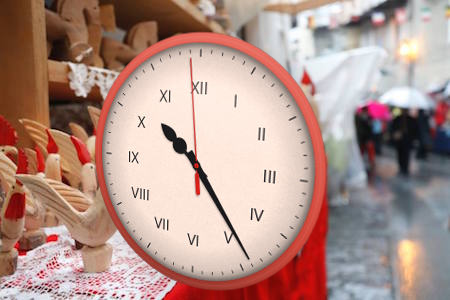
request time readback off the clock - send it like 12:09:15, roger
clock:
10:23:59
